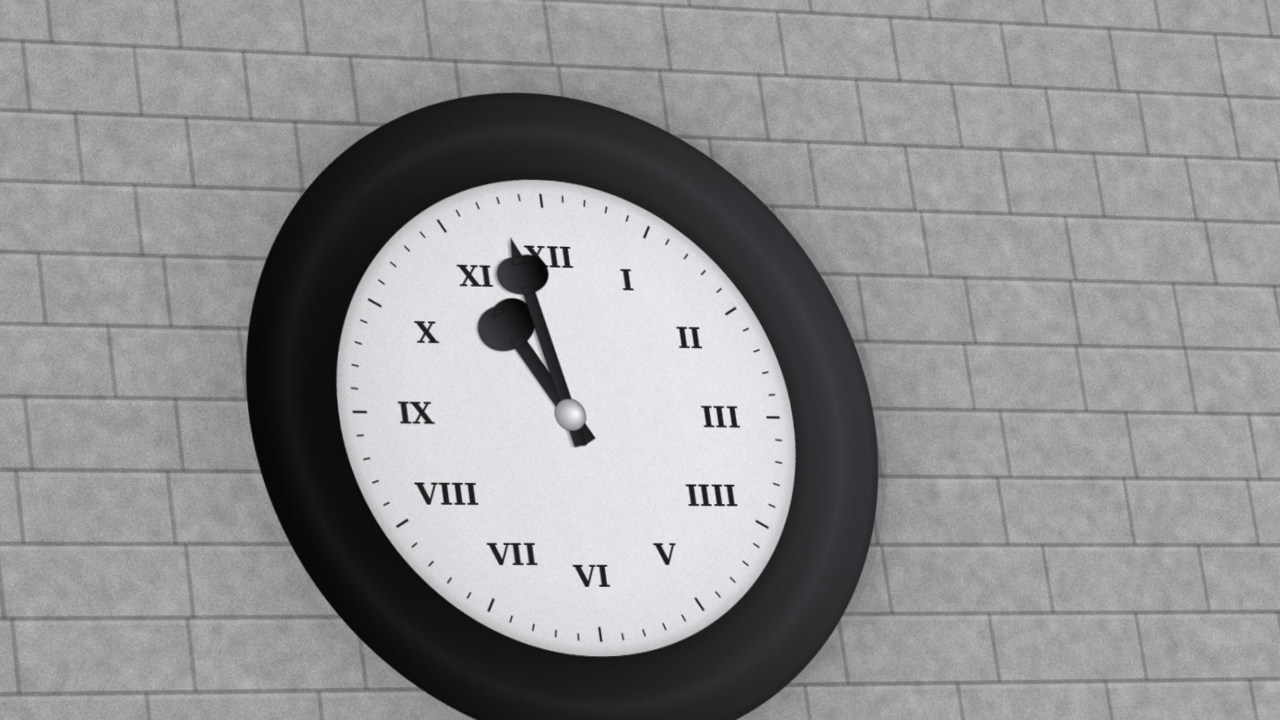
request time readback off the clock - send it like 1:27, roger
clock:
10:58
